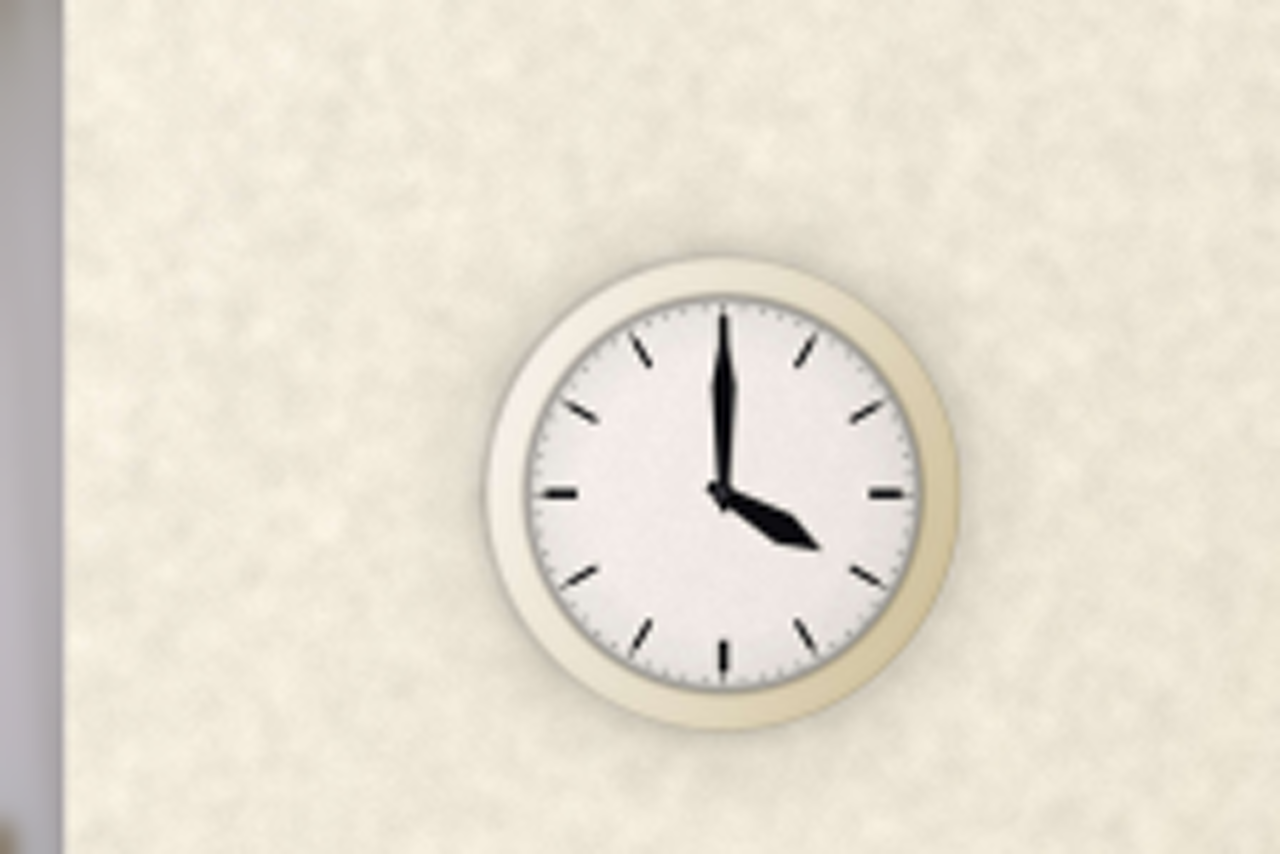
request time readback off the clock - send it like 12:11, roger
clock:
4:00
